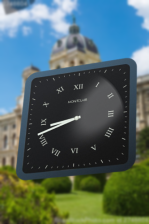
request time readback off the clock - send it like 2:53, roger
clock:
8:42
